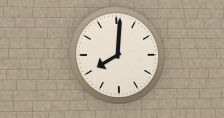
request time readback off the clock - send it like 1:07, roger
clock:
8:01
